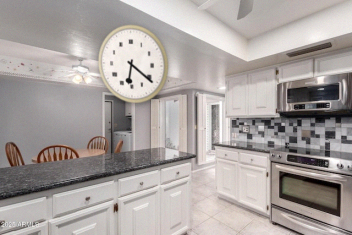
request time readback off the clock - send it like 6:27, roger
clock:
6:21
